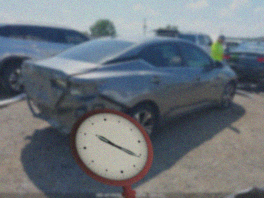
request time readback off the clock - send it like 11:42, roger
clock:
10:21
